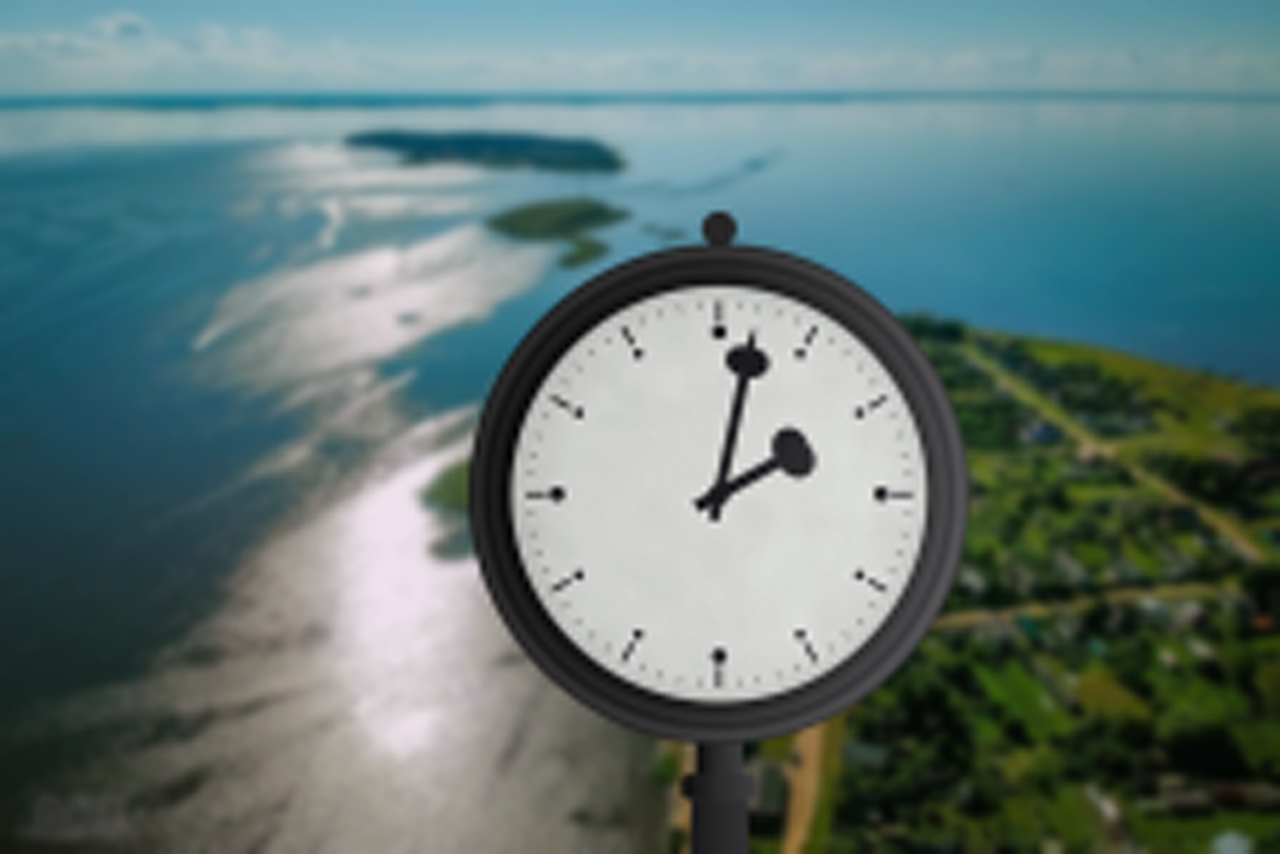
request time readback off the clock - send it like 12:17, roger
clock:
2:02
